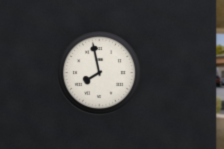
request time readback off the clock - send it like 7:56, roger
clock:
7:58
